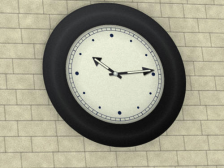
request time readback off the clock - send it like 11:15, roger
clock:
10:14
